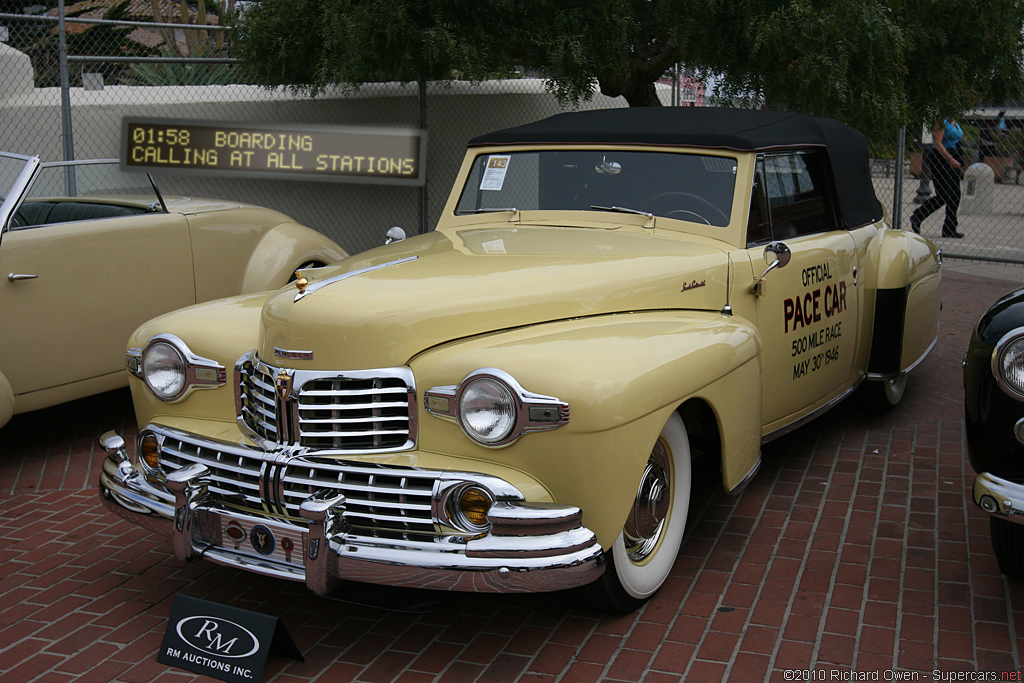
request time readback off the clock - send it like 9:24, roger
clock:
1:58
